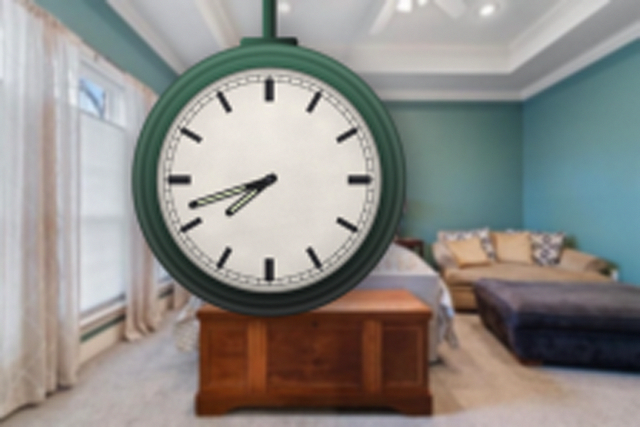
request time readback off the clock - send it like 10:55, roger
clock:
7:42
